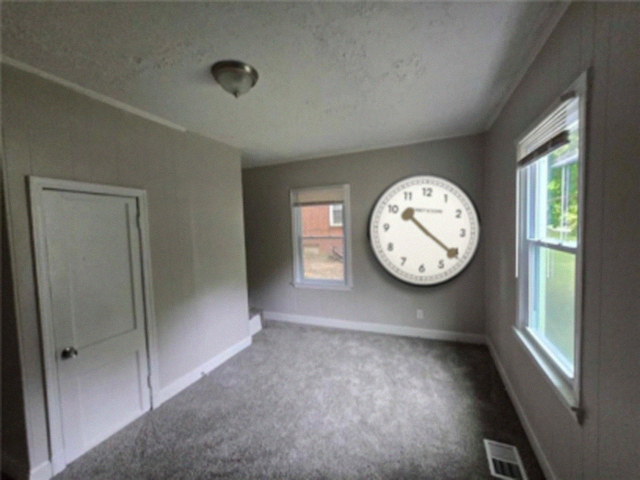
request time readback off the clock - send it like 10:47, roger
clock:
10:21
